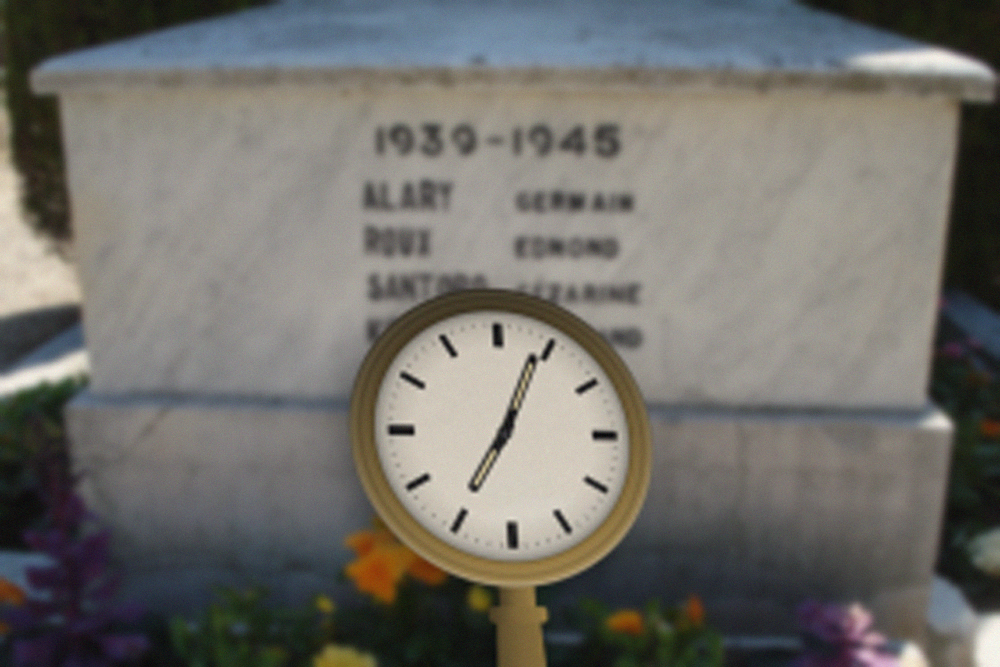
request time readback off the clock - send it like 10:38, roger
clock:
7:04
